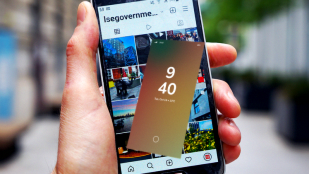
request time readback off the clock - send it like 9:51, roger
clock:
9:40
